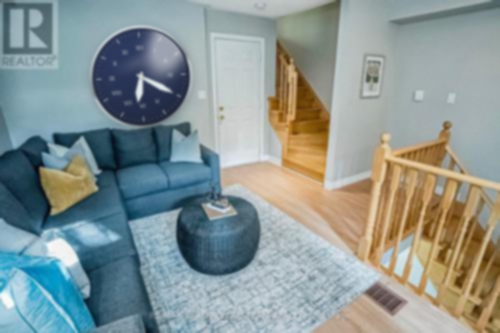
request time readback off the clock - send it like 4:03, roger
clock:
6:20
